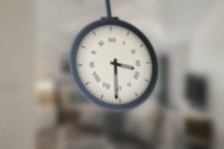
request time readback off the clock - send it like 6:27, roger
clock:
3:31
